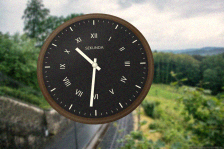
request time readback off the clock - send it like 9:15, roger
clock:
10:31
